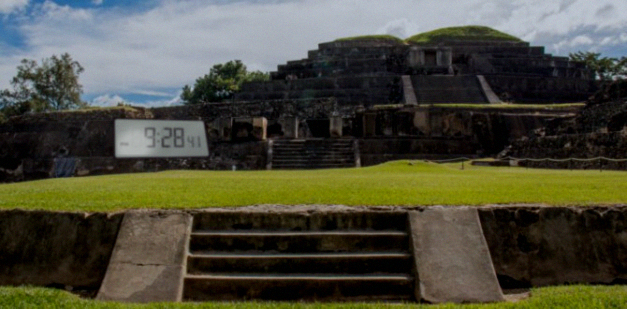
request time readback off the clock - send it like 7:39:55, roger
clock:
9:28:41
